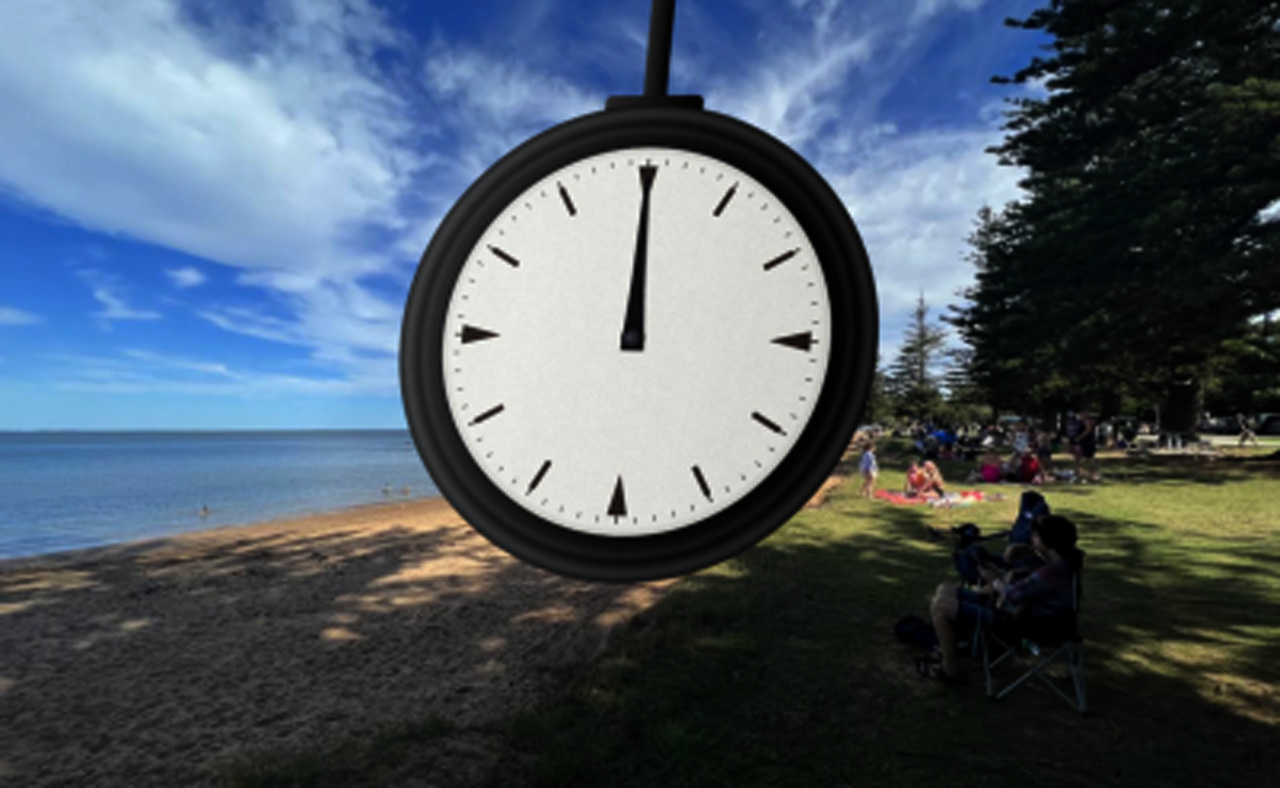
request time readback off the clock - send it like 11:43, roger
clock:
12:00
